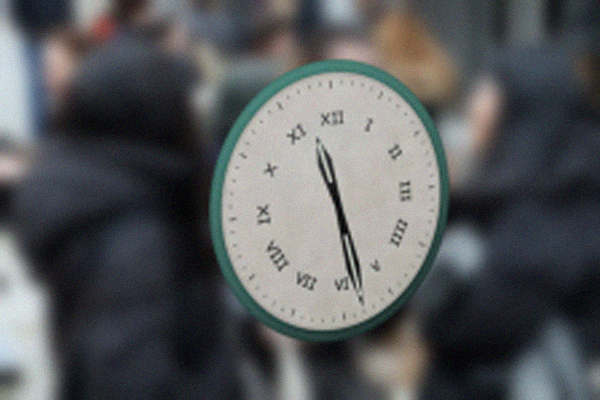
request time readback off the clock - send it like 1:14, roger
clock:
11:28
